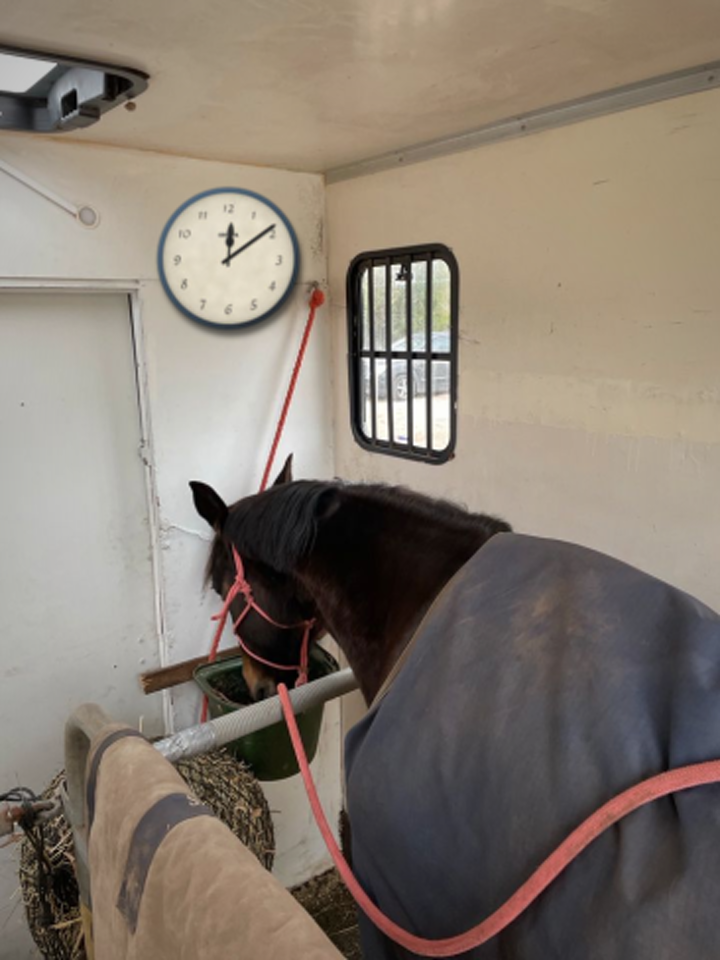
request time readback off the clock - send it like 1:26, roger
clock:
12:09
